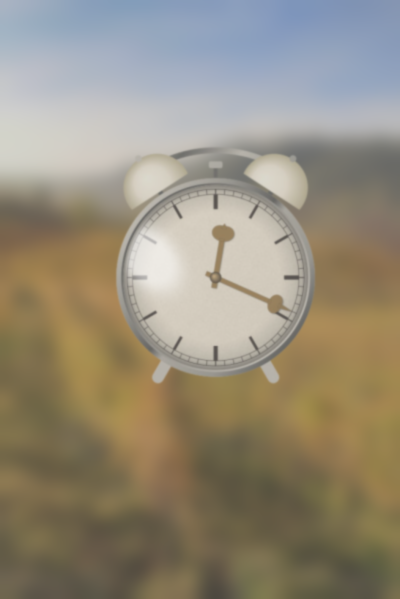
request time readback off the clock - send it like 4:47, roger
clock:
12:19
